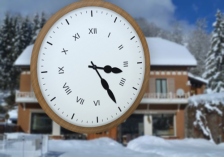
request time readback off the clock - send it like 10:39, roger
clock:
3:25
